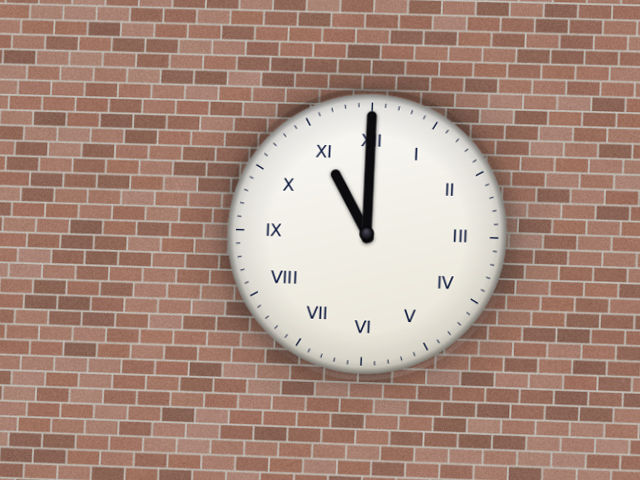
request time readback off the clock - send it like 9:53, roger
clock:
11:00
